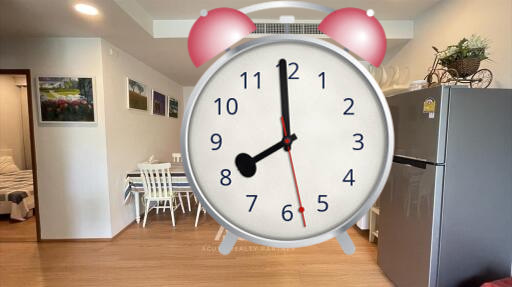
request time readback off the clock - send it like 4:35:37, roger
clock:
7:59:28
